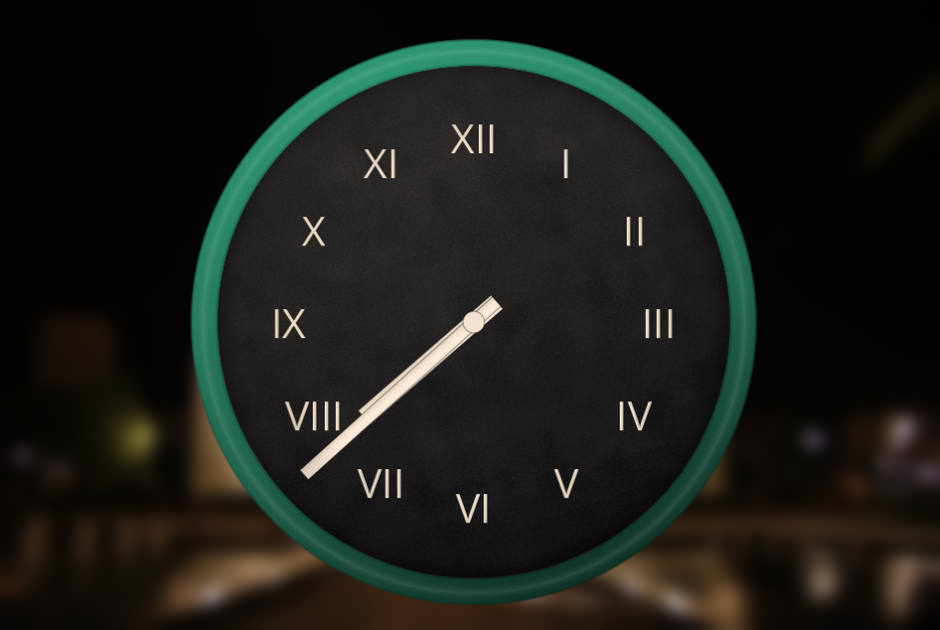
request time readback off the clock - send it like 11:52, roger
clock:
7:38
